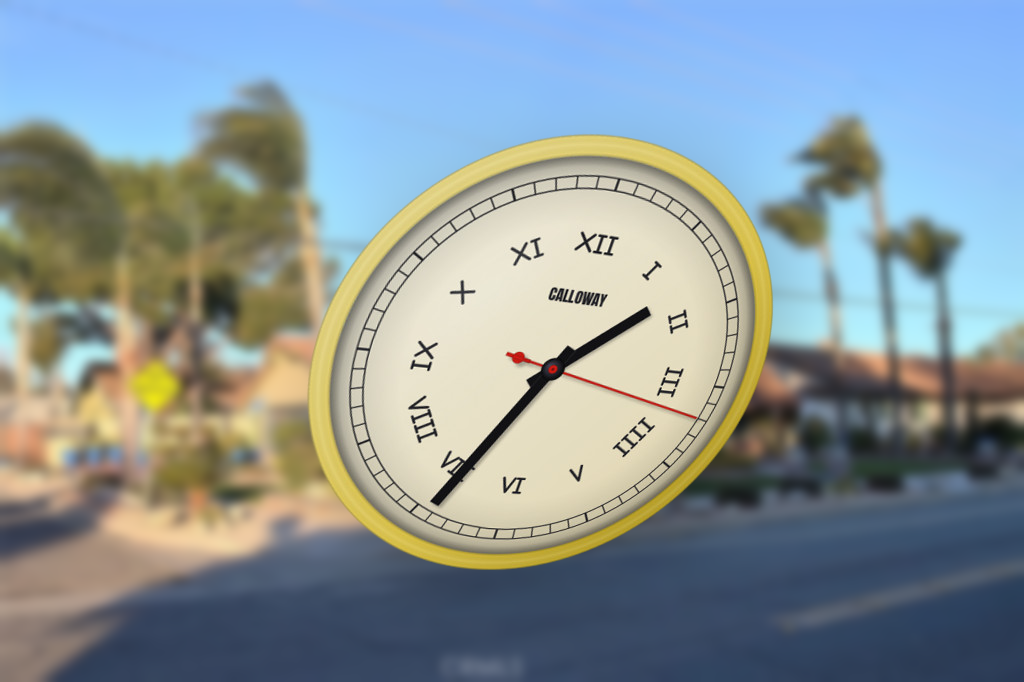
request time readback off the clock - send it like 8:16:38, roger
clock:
1:34:17
